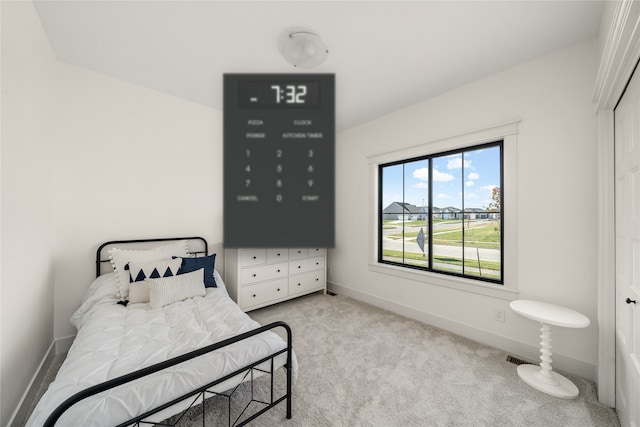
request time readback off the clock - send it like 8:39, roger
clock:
7:32
